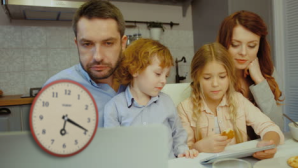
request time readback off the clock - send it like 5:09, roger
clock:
6:19
